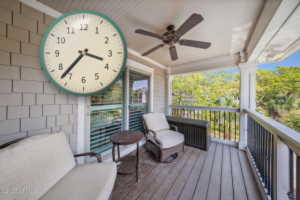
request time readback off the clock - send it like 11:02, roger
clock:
3:37
